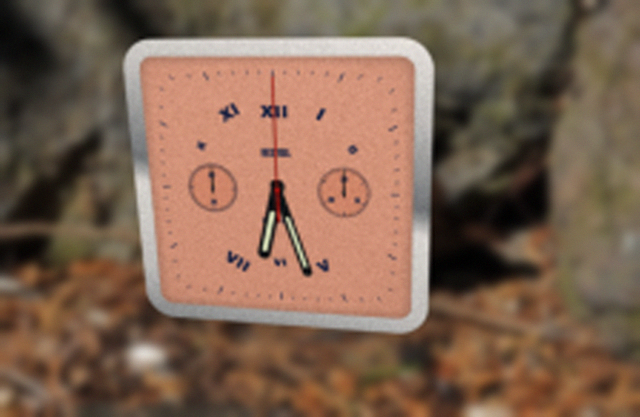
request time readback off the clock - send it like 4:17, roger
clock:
6:27
